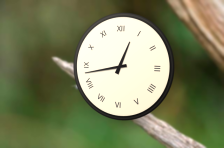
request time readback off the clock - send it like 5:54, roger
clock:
12:43
